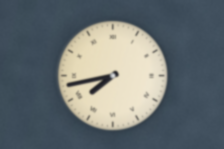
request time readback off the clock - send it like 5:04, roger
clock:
7:43
